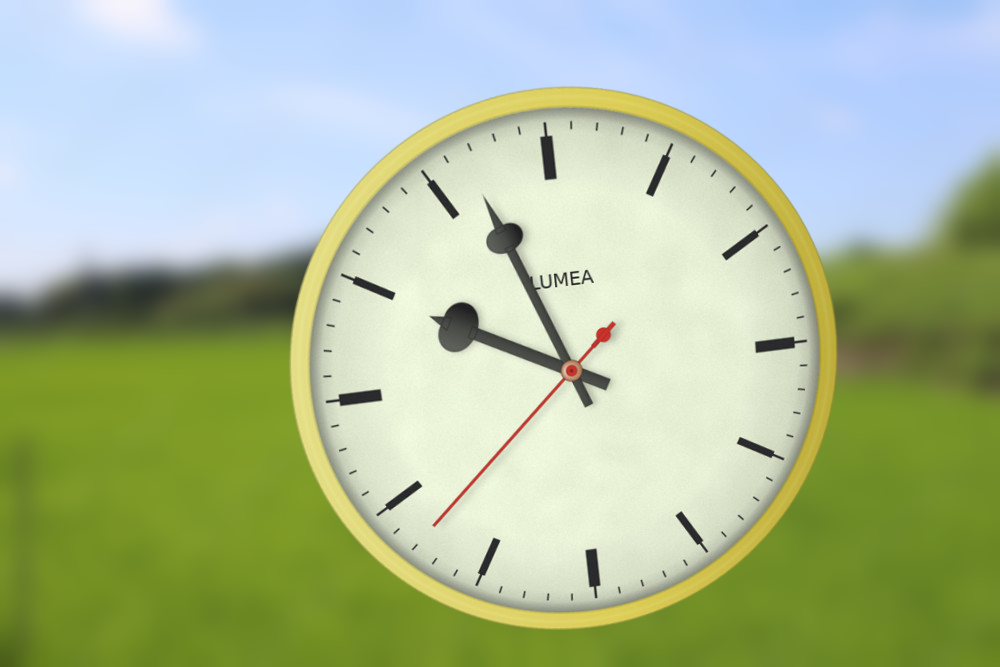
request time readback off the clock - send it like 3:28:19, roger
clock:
9:56:38
